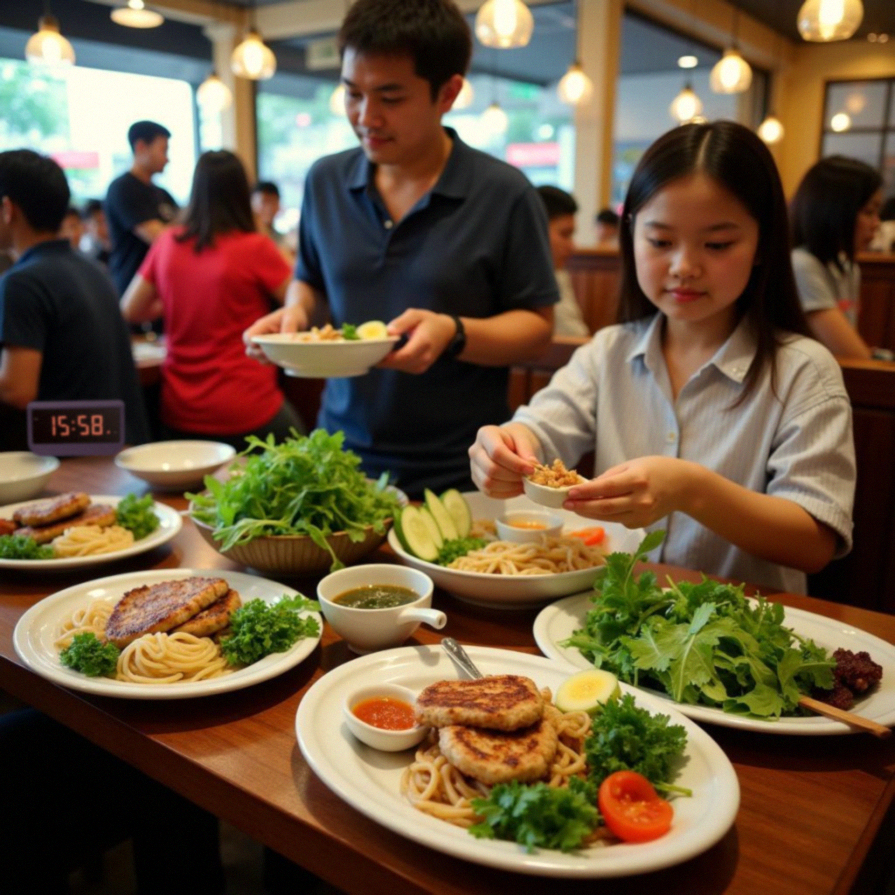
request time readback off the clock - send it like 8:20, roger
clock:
15:58
